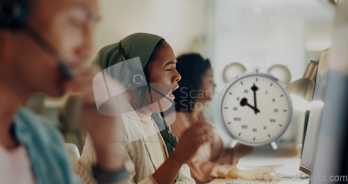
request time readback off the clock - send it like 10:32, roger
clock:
9:59
